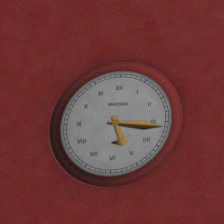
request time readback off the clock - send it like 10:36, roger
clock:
5:16
